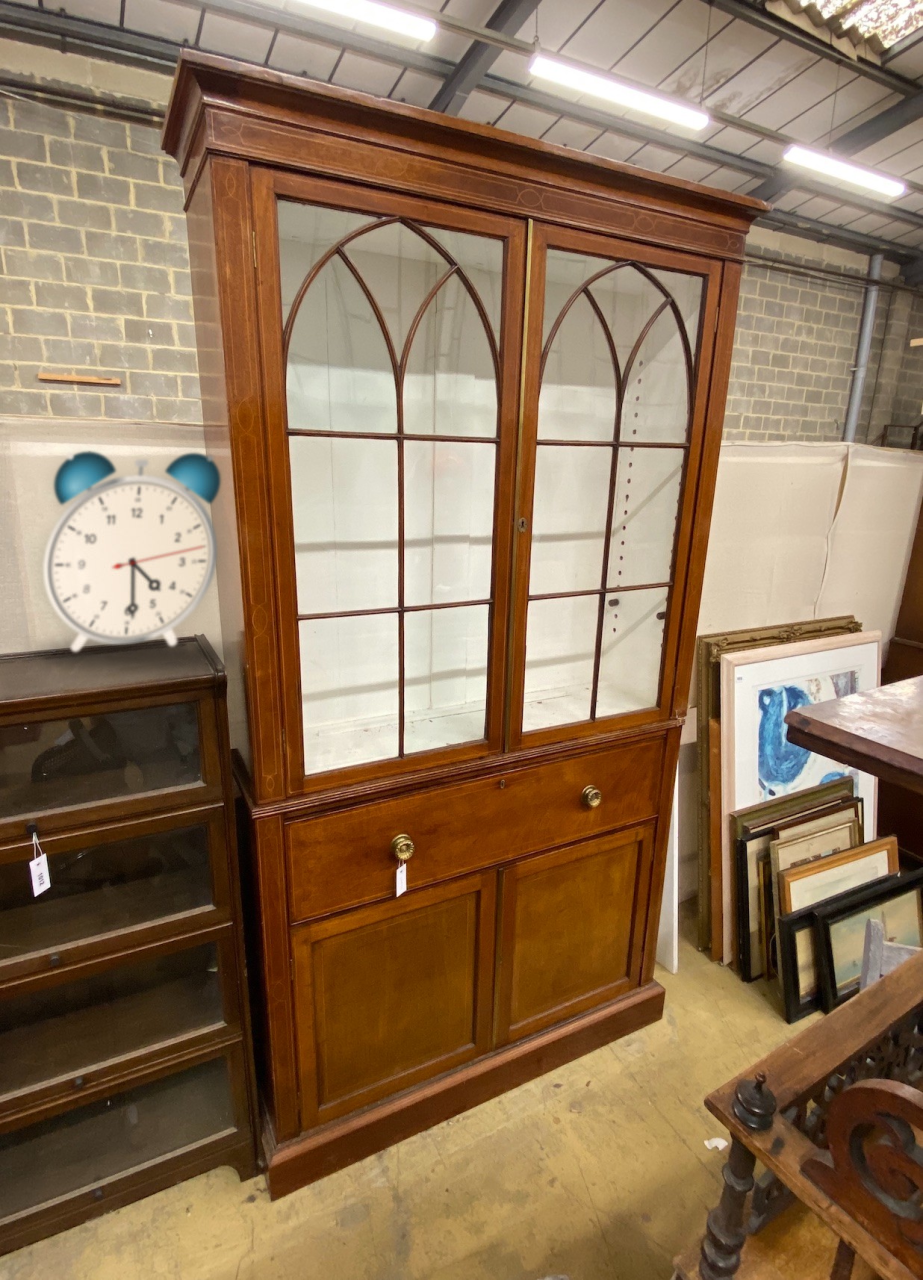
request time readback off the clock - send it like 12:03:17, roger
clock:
4:29:13
